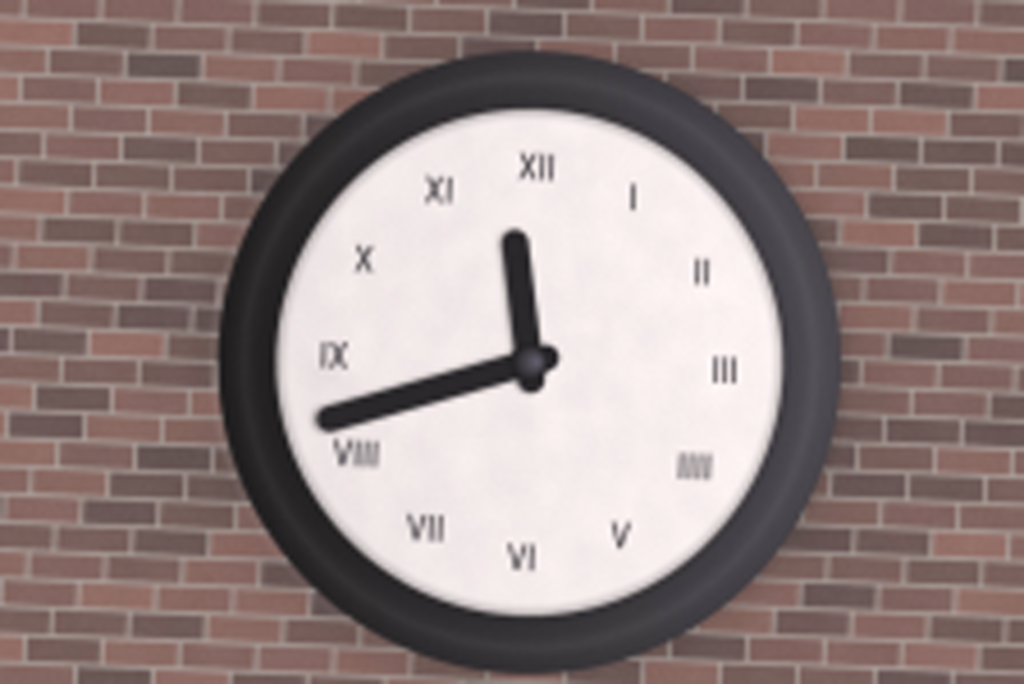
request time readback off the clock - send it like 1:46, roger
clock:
11:42
